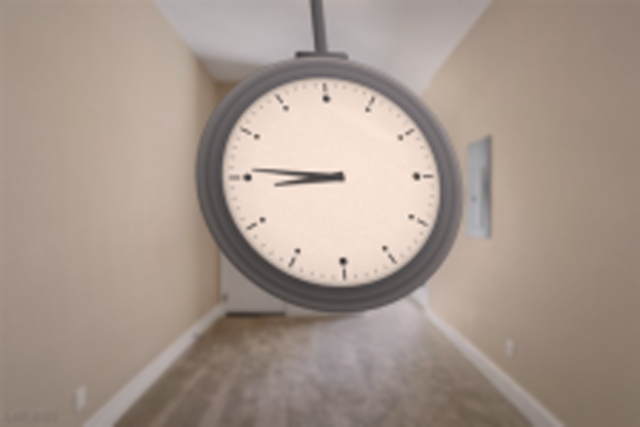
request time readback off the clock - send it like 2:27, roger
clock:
8:46
